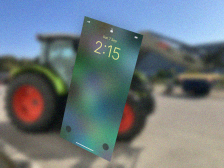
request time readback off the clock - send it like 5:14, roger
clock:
2:15
